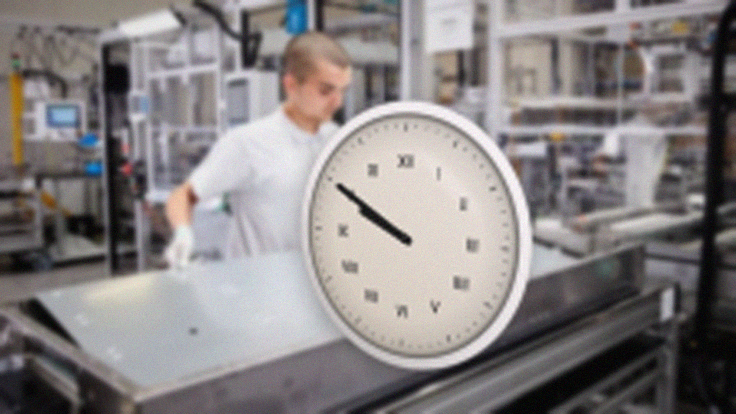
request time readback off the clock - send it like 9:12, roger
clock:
9:50
